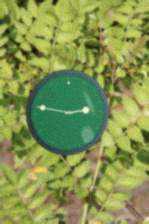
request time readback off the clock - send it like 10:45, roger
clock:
2:47
